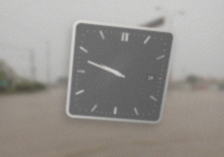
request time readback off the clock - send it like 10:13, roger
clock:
9:48
